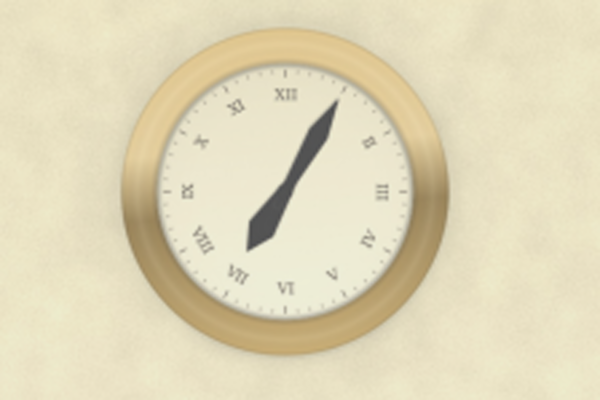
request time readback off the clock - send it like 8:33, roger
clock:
7:05
